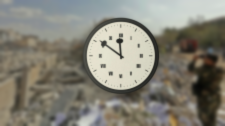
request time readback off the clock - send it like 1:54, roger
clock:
11:51
